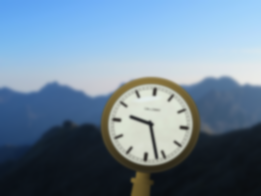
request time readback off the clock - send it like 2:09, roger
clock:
9:27
